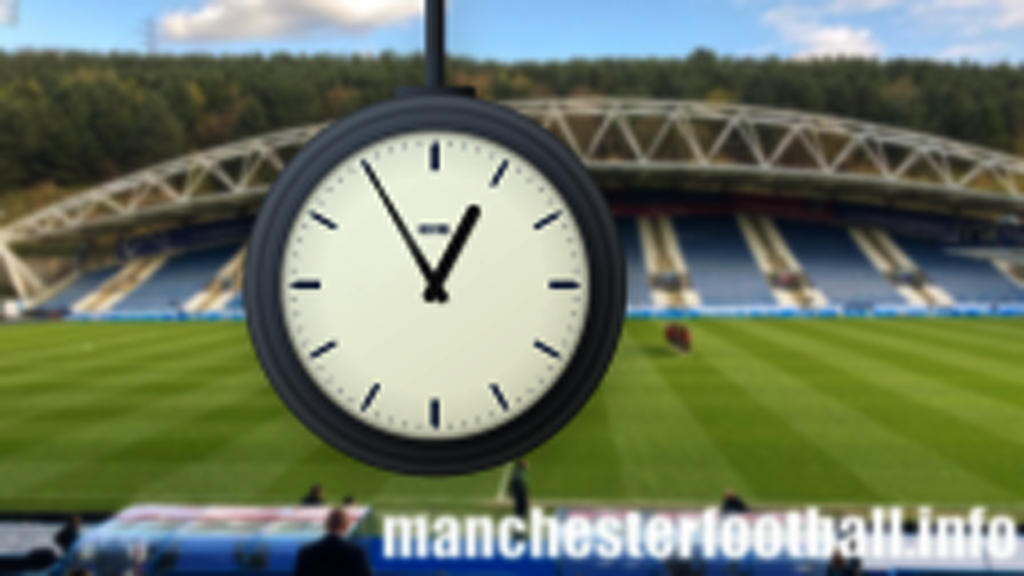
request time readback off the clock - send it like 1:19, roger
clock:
12:55
